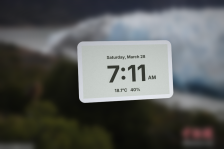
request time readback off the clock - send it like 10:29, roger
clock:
7:11
